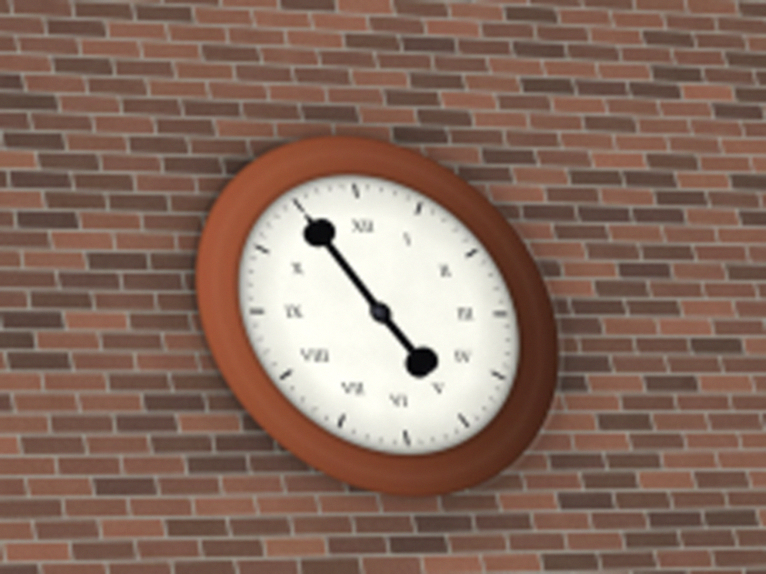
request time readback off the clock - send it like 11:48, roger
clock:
4:55
